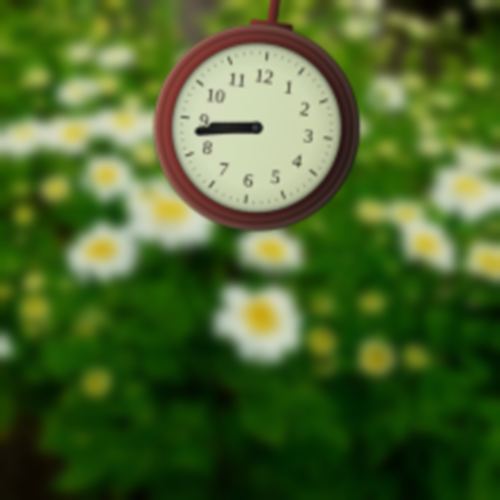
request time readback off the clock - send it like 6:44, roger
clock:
8:43
